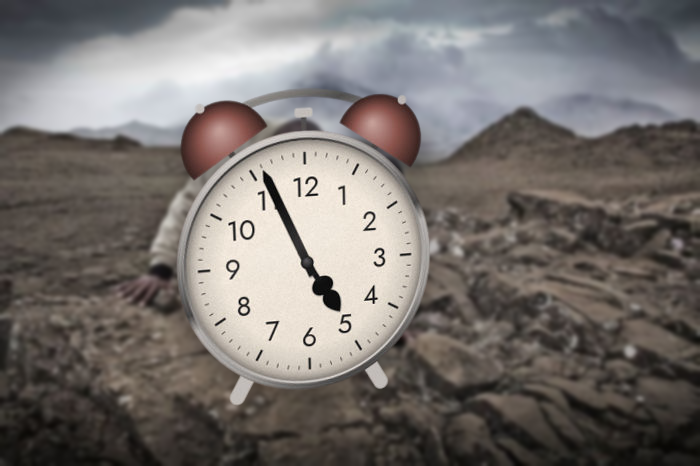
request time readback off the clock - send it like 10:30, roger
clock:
4:56
